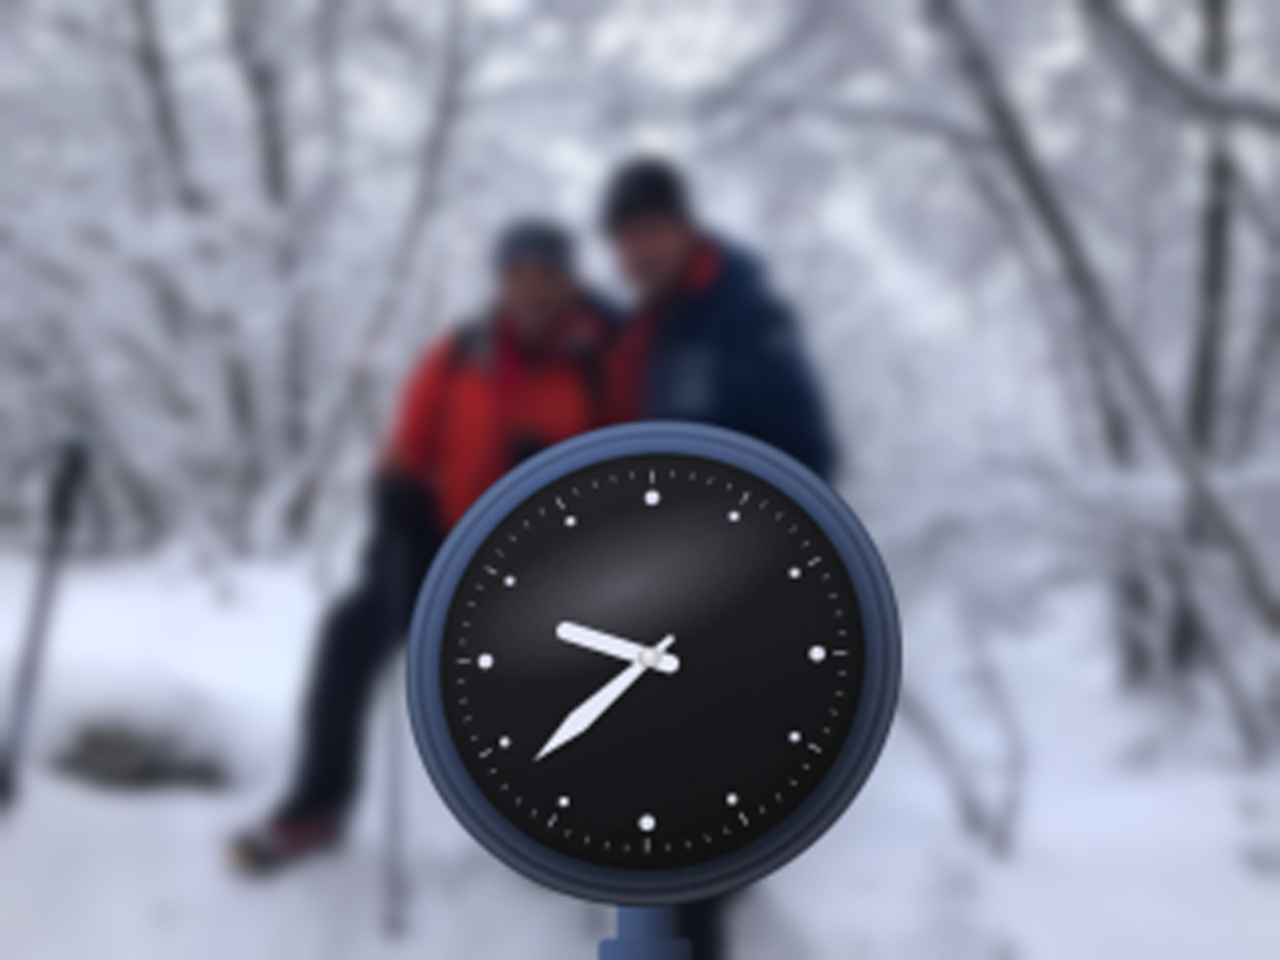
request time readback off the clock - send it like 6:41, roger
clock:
9:38
